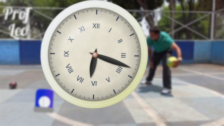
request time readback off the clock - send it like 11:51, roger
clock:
6:18
